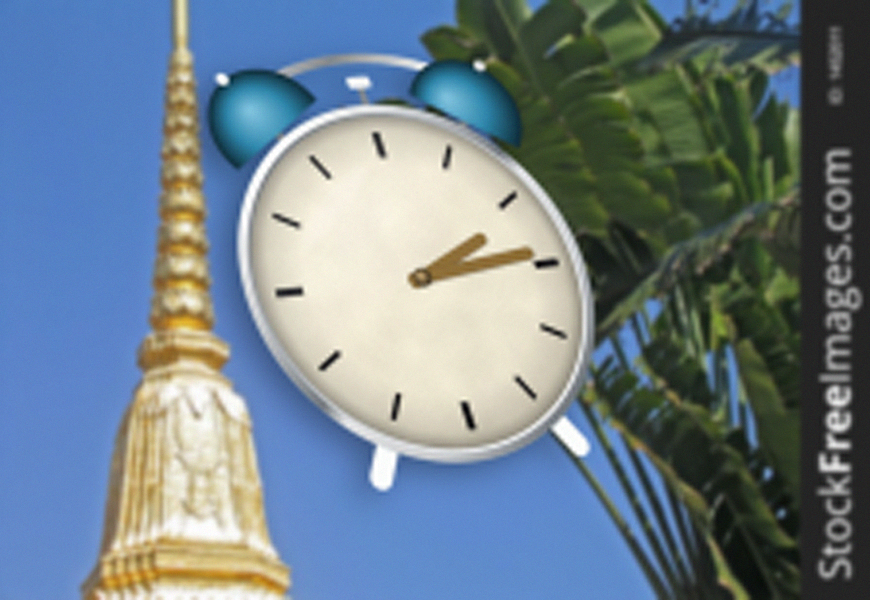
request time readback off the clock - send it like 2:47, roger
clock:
2:14
